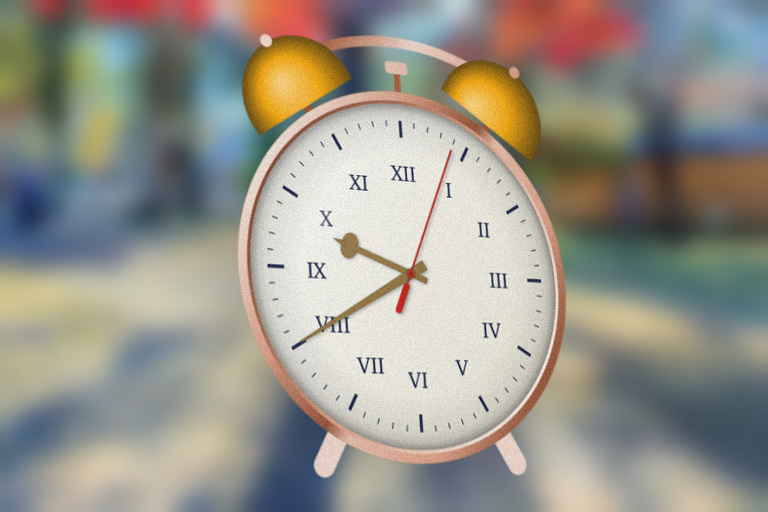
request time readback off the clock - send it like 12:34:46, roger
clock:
9:40:04
